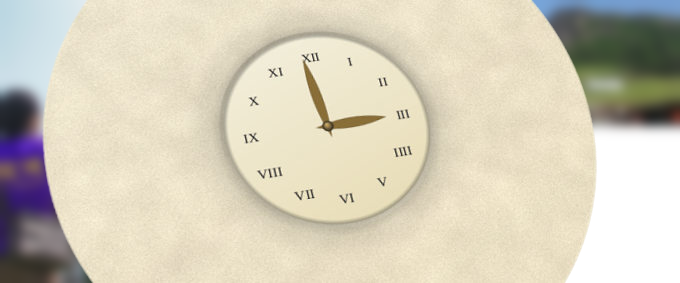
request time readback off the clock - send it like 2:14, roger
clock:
2:59
